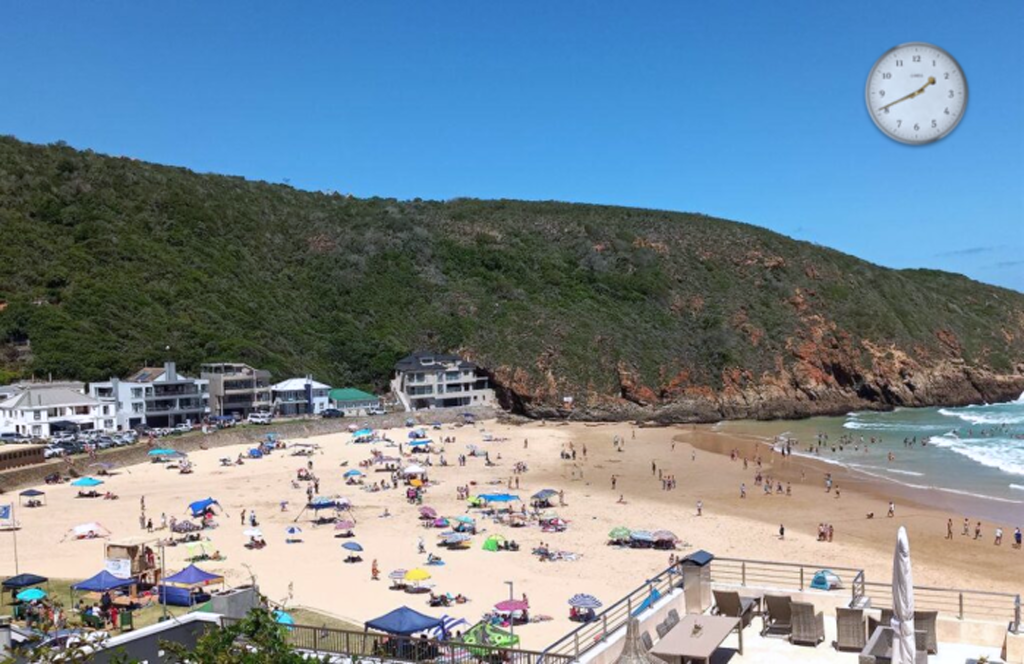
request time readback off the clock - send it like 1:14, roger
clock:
1:41
